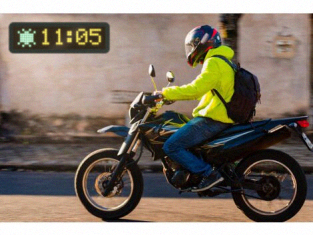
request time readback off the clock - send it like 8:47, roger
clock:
11:05
